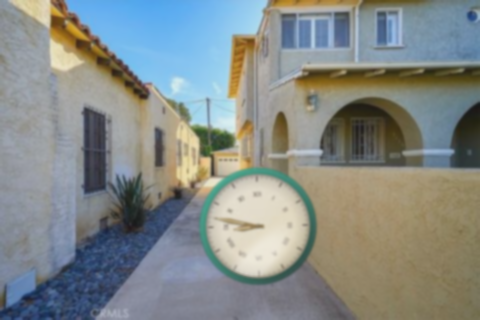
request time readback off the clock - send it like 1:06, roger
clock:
8:47
